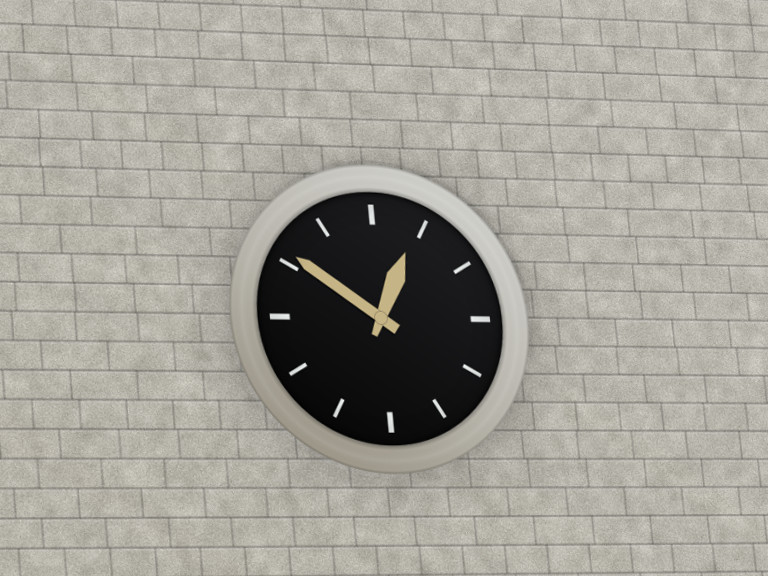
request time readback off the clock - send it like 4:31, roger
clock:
12:51
